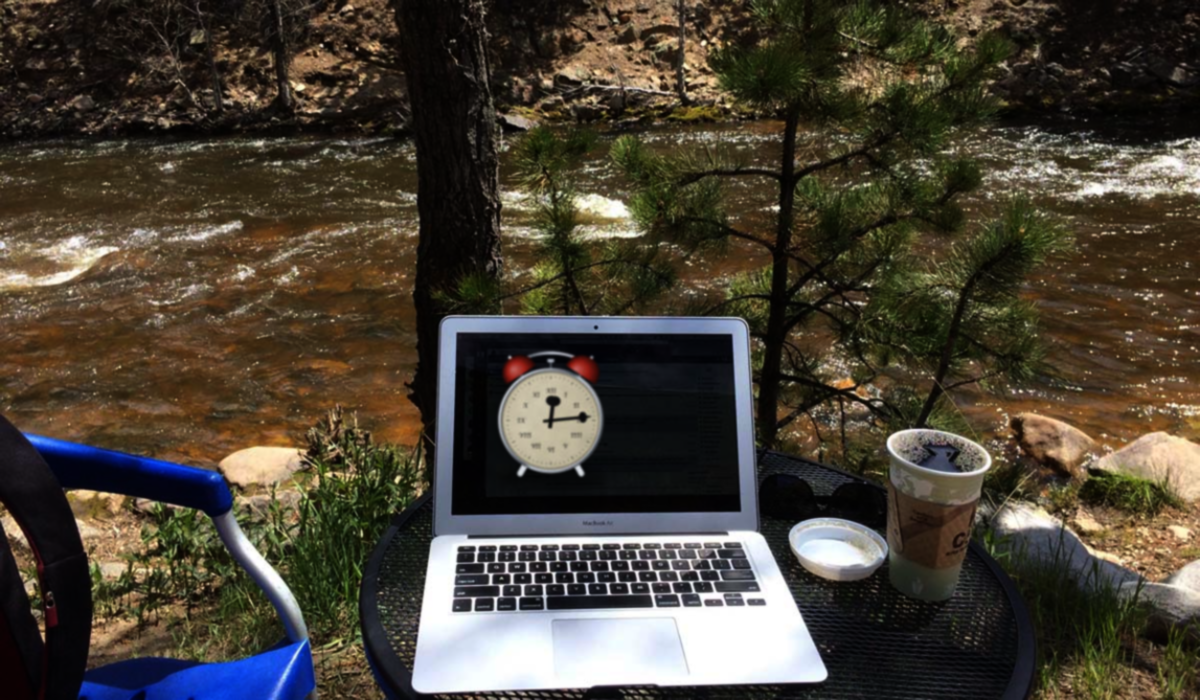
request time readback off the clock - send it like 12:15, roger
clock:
12:14
